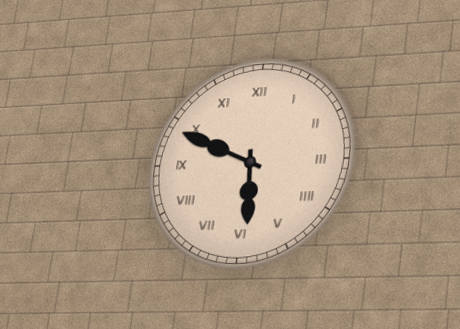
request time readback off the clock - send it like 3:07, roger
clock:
5:49
